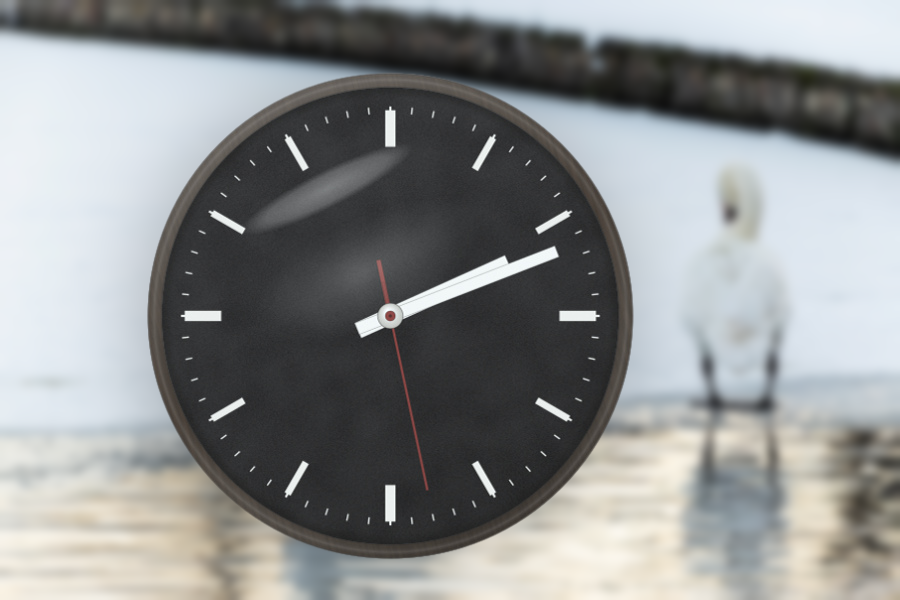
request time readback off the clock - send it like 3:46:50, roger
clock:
2:11:28
